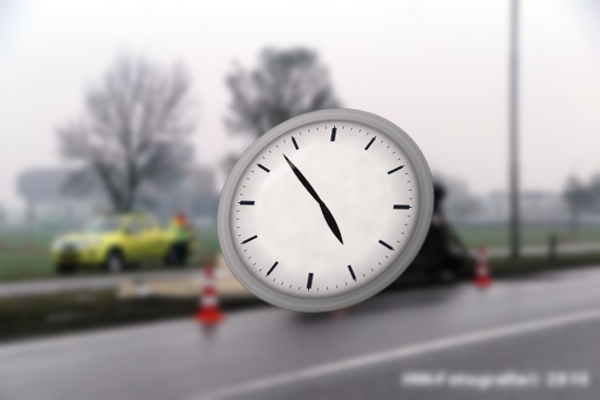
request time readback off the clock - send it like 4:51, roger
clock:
4:53
